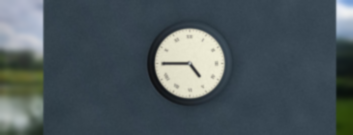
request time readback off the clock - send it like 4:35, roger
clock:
4:45
